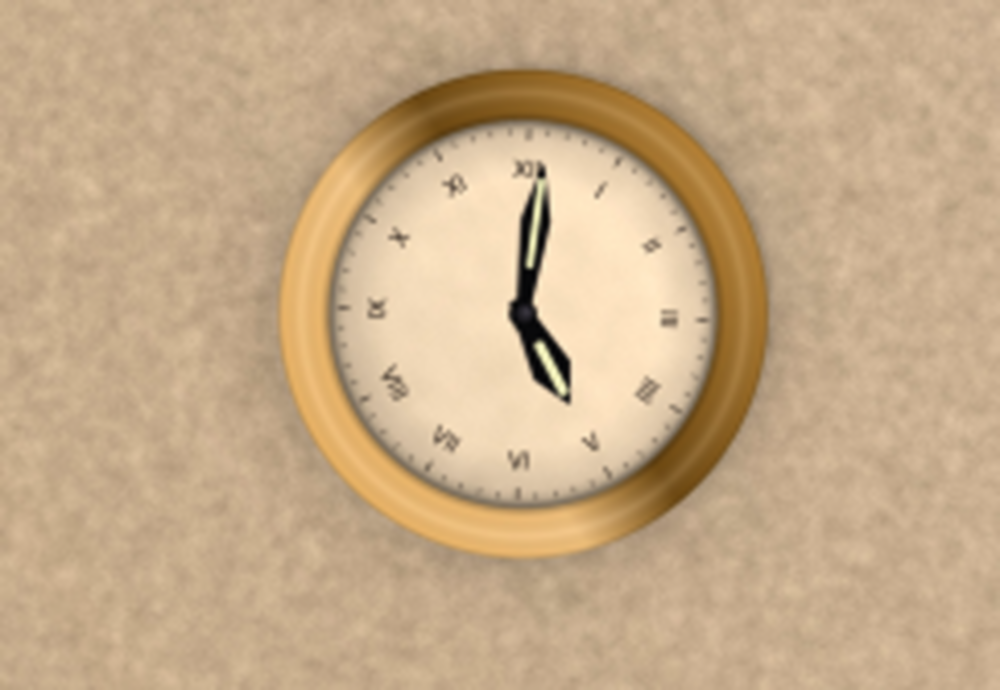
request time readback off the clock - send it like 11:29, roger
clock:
5:01
